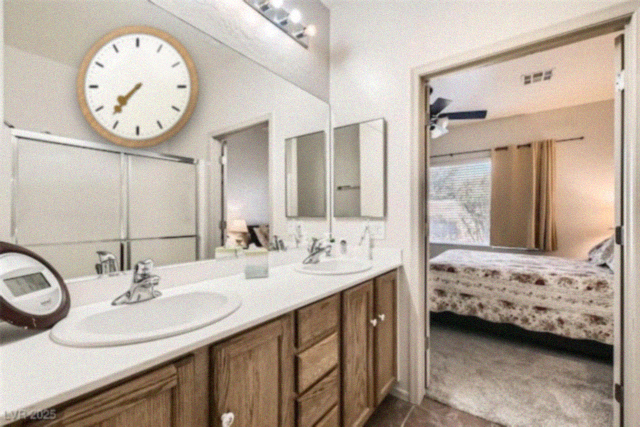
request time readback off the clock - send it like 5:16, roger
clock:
7:37
